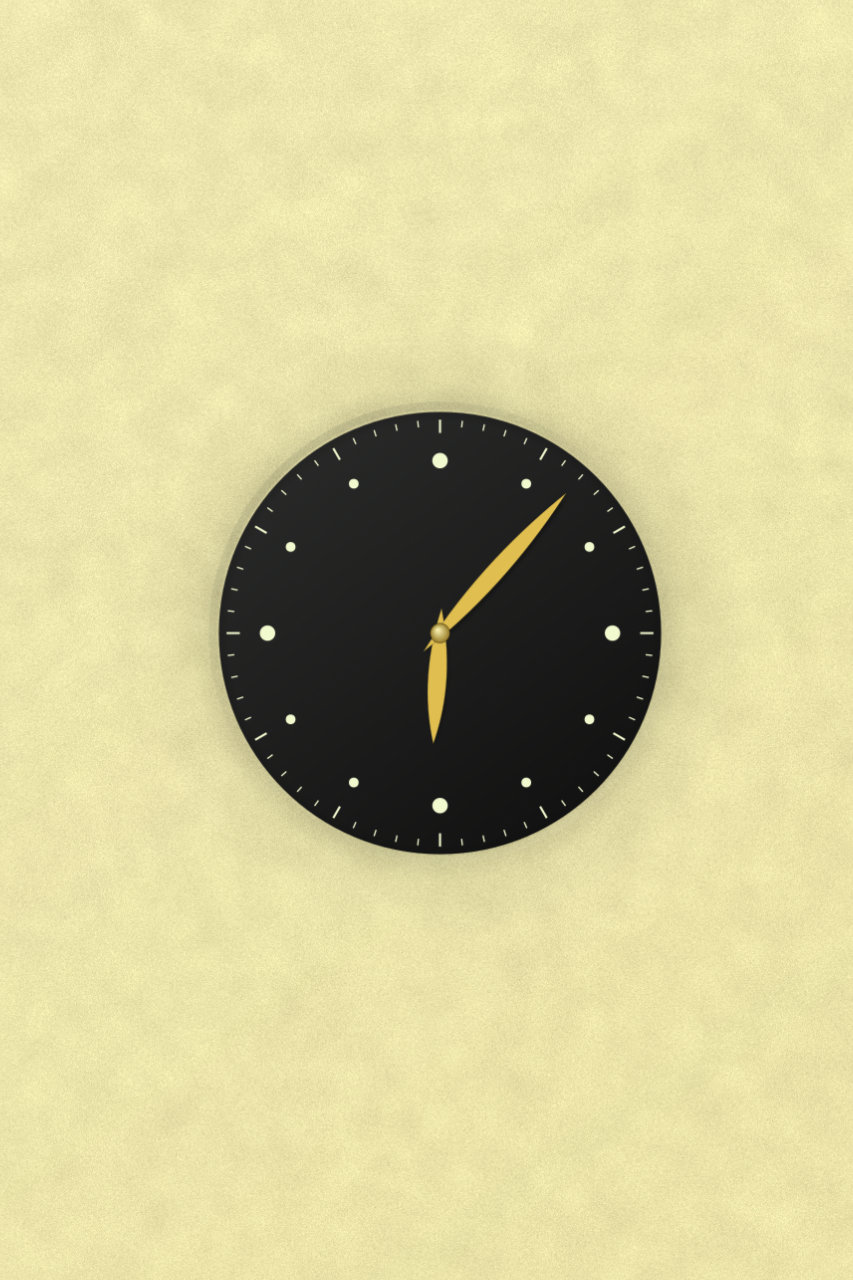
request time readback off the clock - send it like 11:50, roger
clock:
6:07
